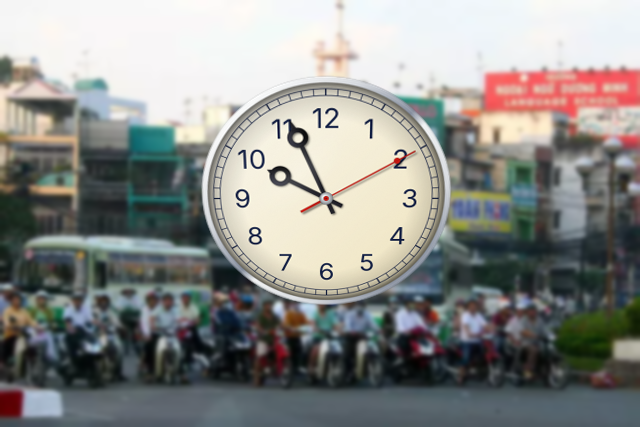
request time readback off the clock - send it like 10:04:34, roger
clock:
9:56:10
